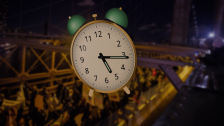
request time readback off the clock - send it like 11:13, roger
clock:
5:16
